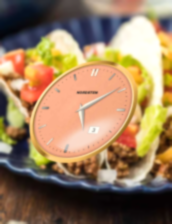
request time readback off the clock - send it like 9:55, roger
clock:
5:09
